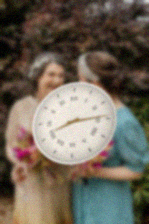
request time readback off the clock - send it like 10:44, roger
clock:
8:14
